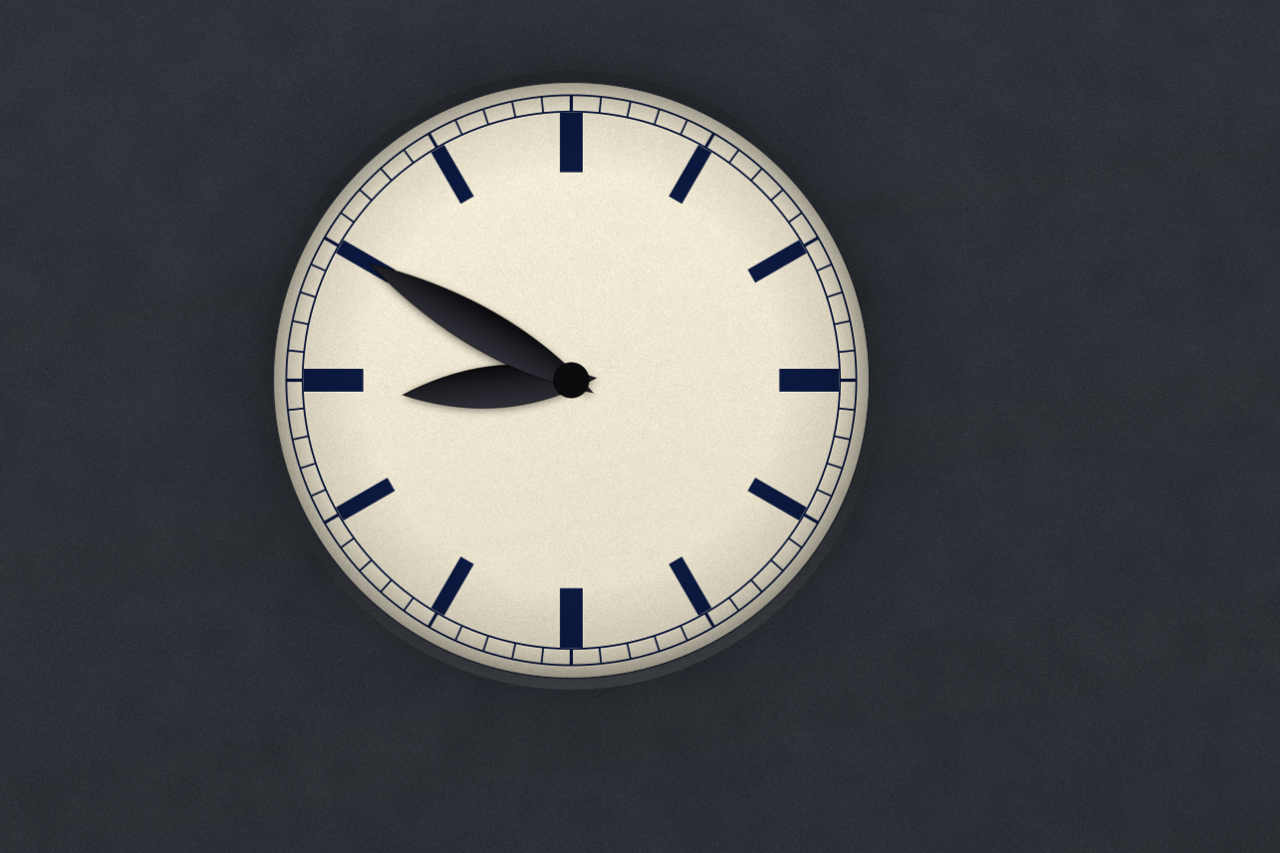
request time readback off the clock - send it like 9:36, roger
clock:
8:50
